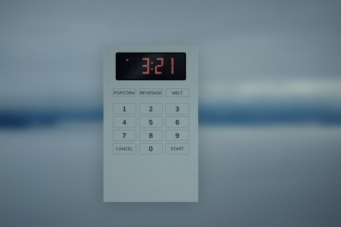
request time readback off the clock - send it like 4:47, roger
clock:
3:21
